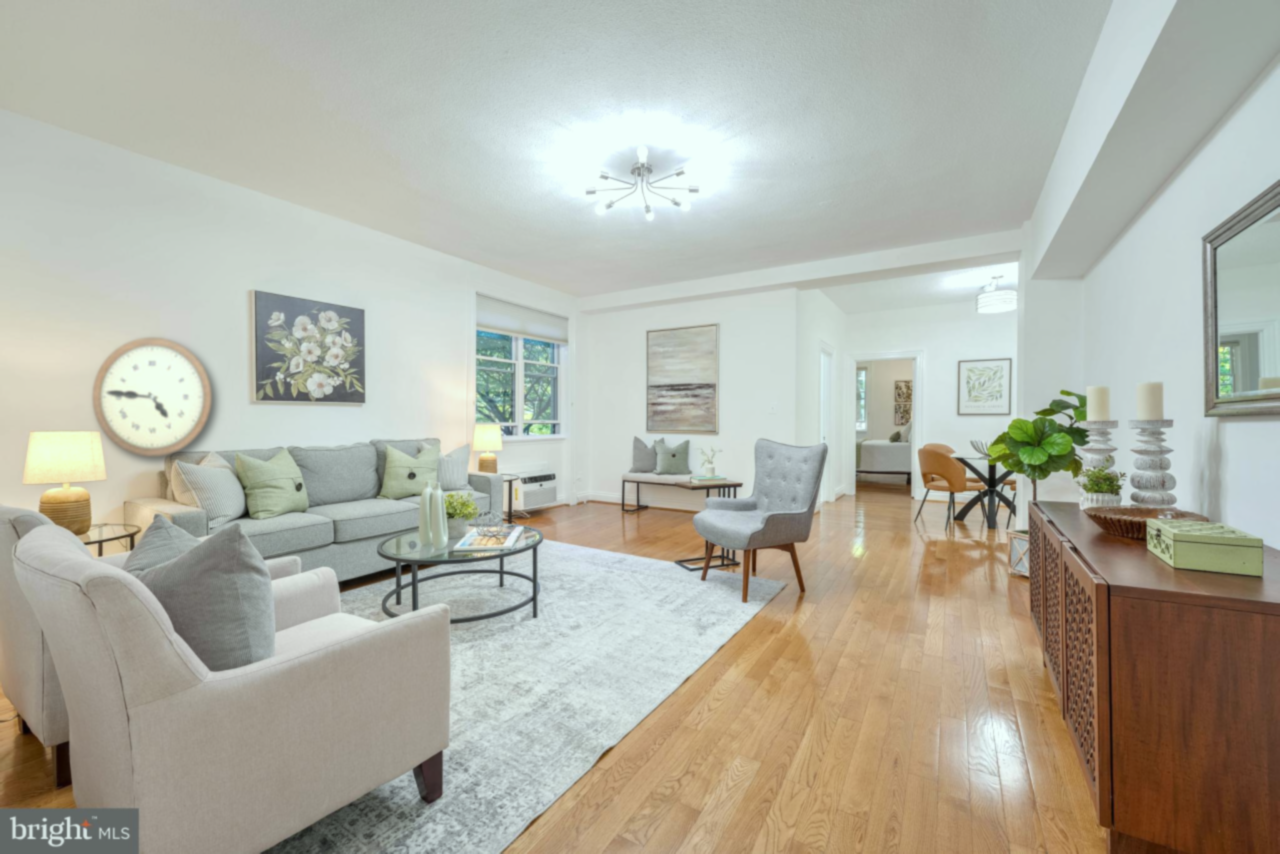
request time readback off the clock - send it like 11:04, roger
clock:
4:46
